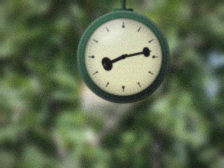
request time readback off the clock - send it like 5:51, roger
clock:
8:13
